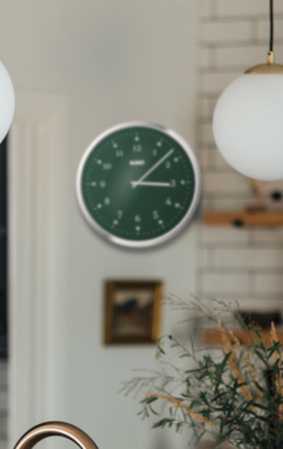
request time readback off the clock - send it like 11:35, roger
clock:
3:08
